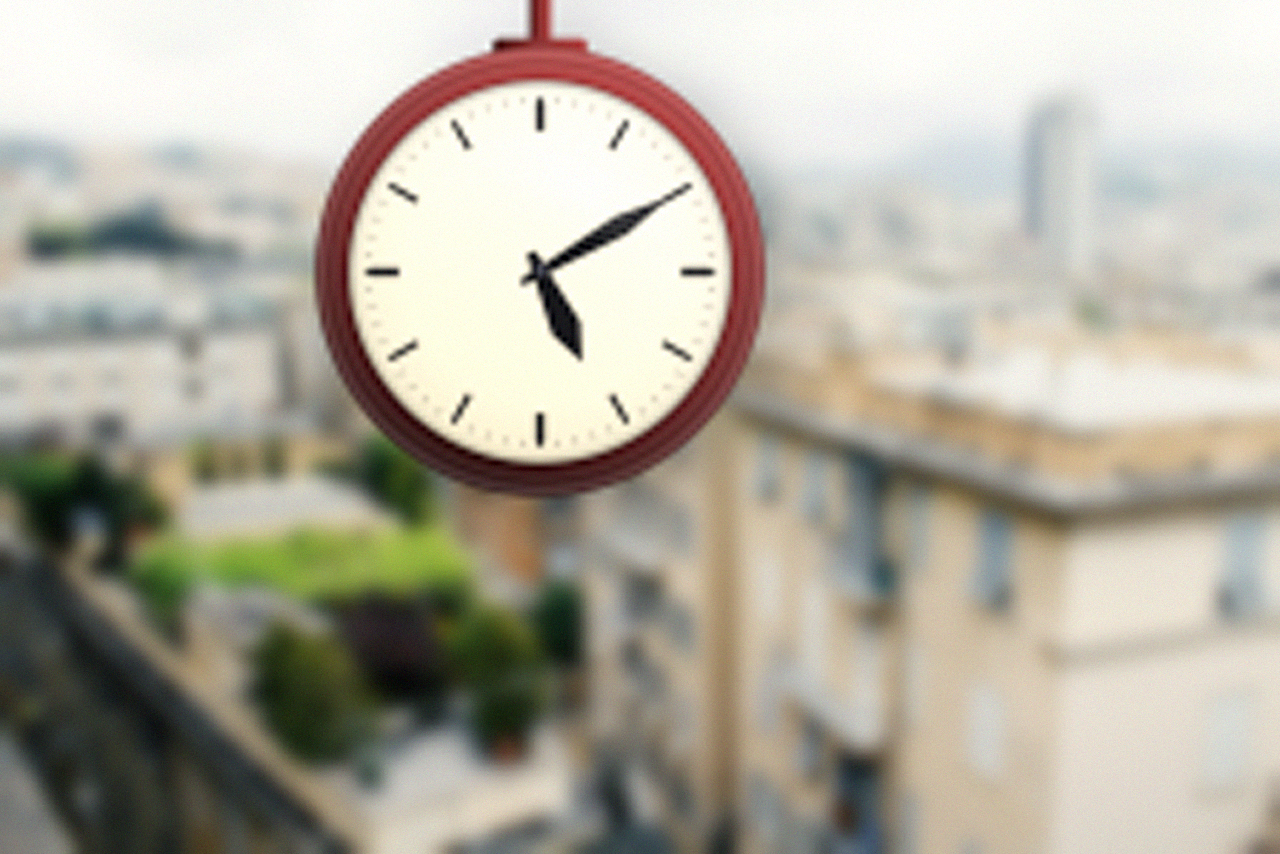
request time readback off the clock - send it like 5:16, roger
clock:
5:10
